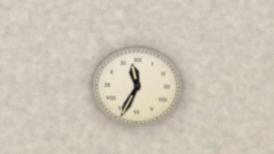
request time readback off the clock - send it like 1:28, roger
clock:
11:34
